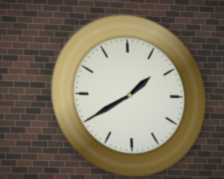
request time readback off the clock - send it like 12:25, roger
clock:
1:40
